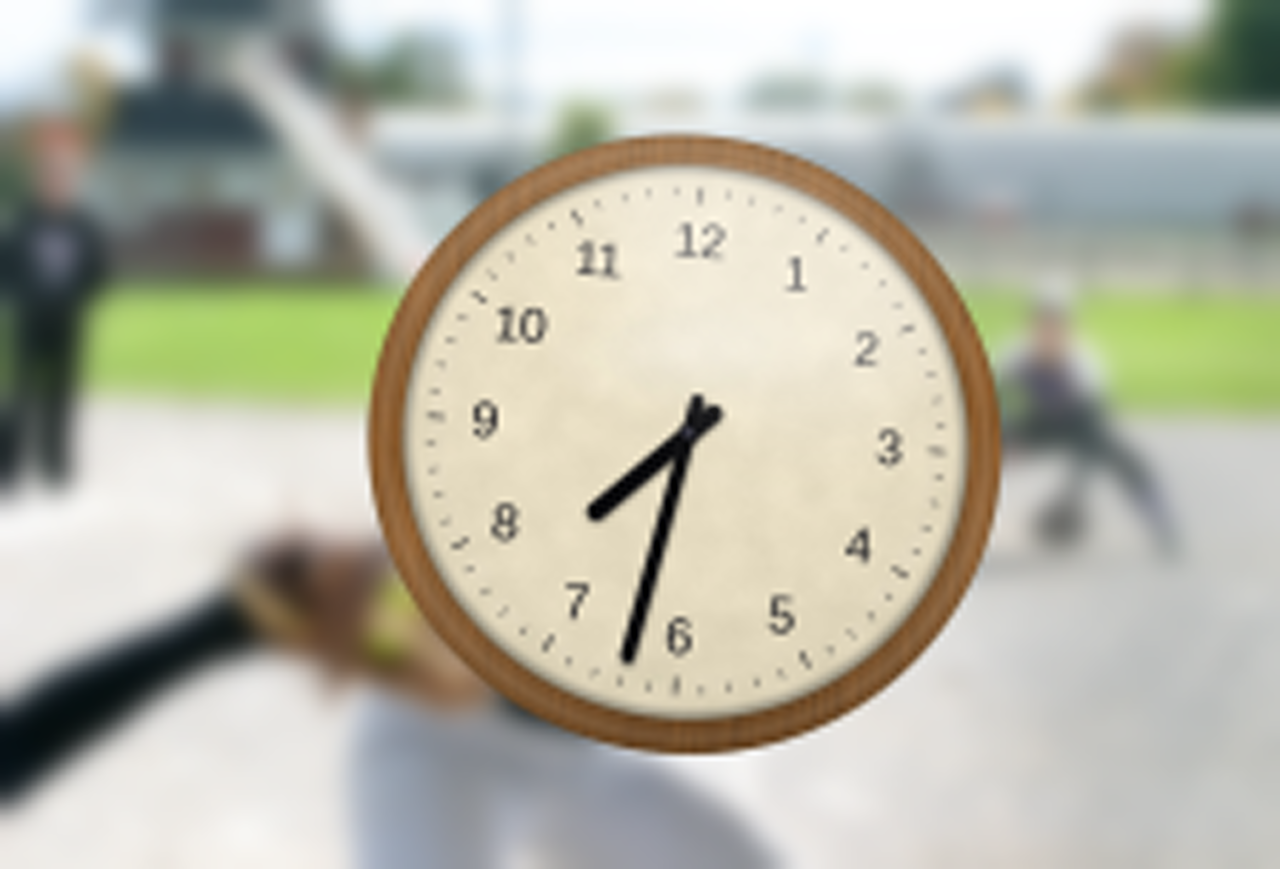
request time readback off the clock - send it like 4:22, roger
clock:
7:32
